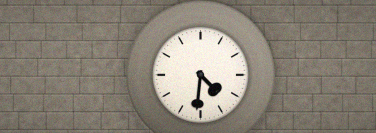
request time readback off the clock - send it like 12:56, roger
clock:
4:31
